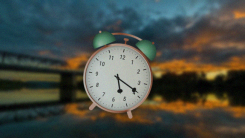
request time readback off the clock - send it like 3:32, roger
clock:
5:19
